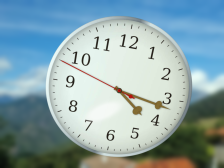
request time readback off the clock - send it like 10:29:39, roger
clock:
4:16:48
